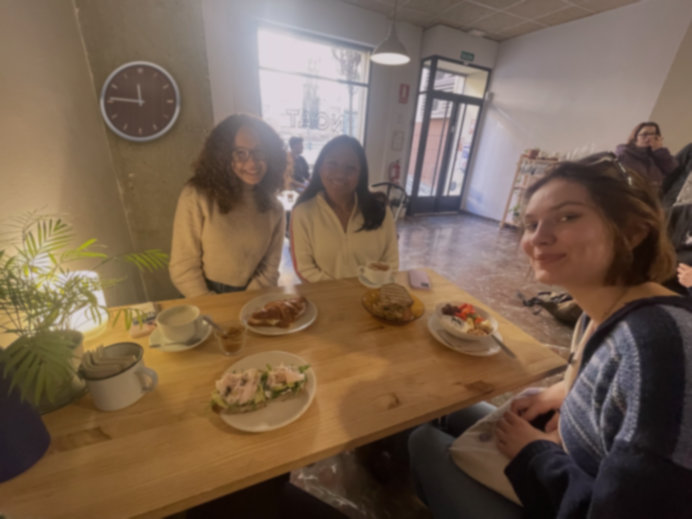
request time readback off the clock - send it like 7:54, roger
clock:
11:46
